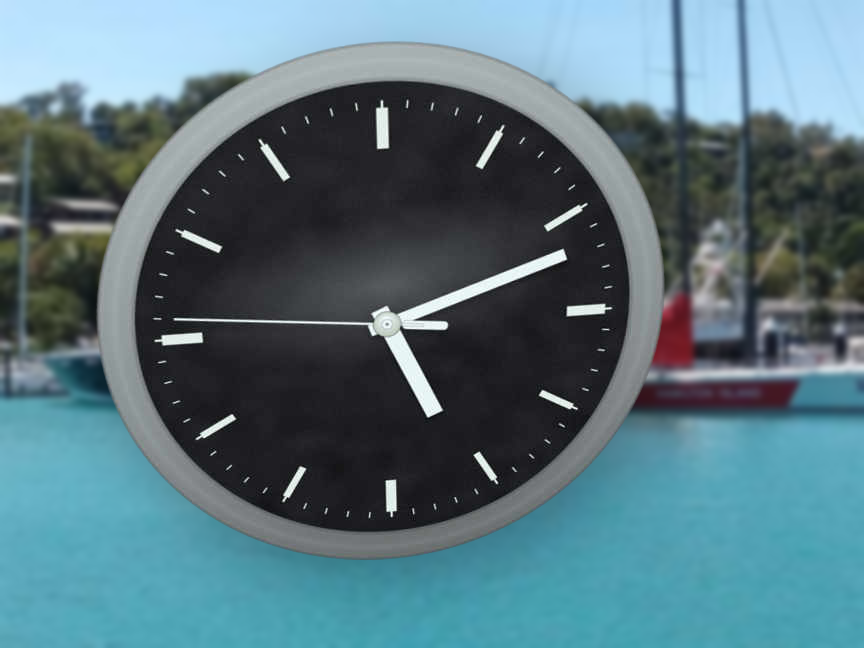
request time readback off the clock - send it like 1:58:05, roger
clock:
5:11:46
